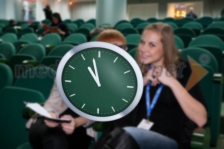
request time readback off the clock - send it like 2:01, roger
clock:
10:58
